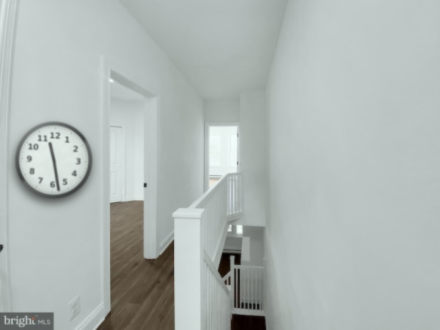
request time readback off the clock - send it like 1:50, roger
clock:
11:28
